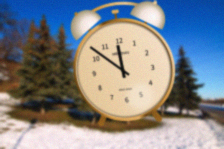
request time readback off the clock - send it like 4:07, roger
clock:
11:52
